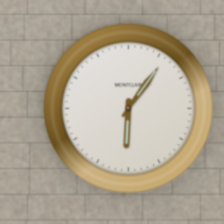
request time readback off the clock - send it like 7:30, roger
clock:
6:06
